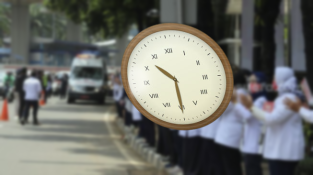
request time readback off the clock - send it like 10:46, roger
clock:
10:30
